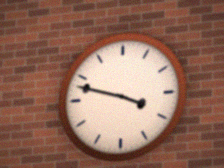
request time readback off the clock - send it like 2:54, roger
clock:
3:48
